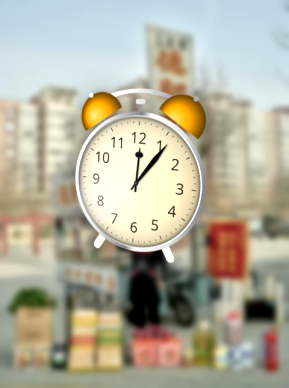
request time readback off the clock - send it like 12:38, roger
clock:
12:06
